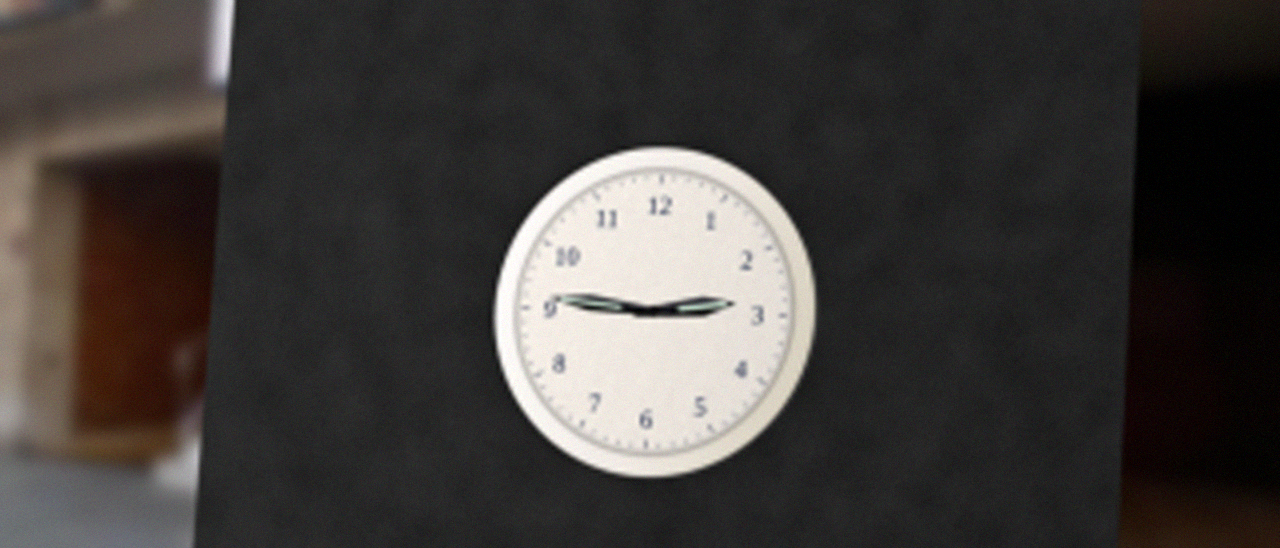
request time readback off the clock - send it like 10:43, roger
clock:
2:46
